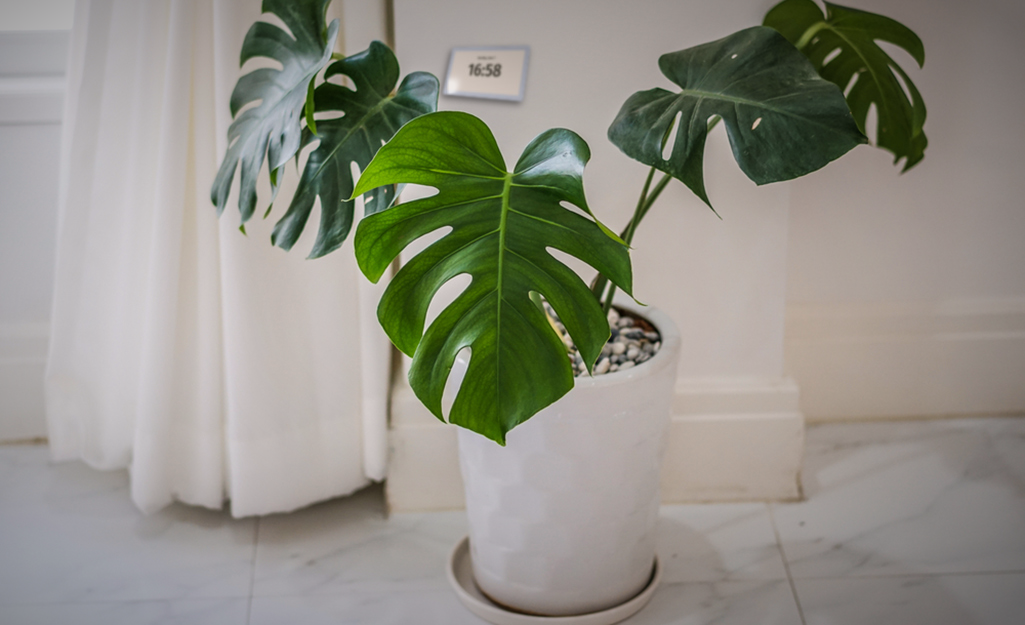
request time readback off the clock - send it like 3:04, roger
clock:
16:58
